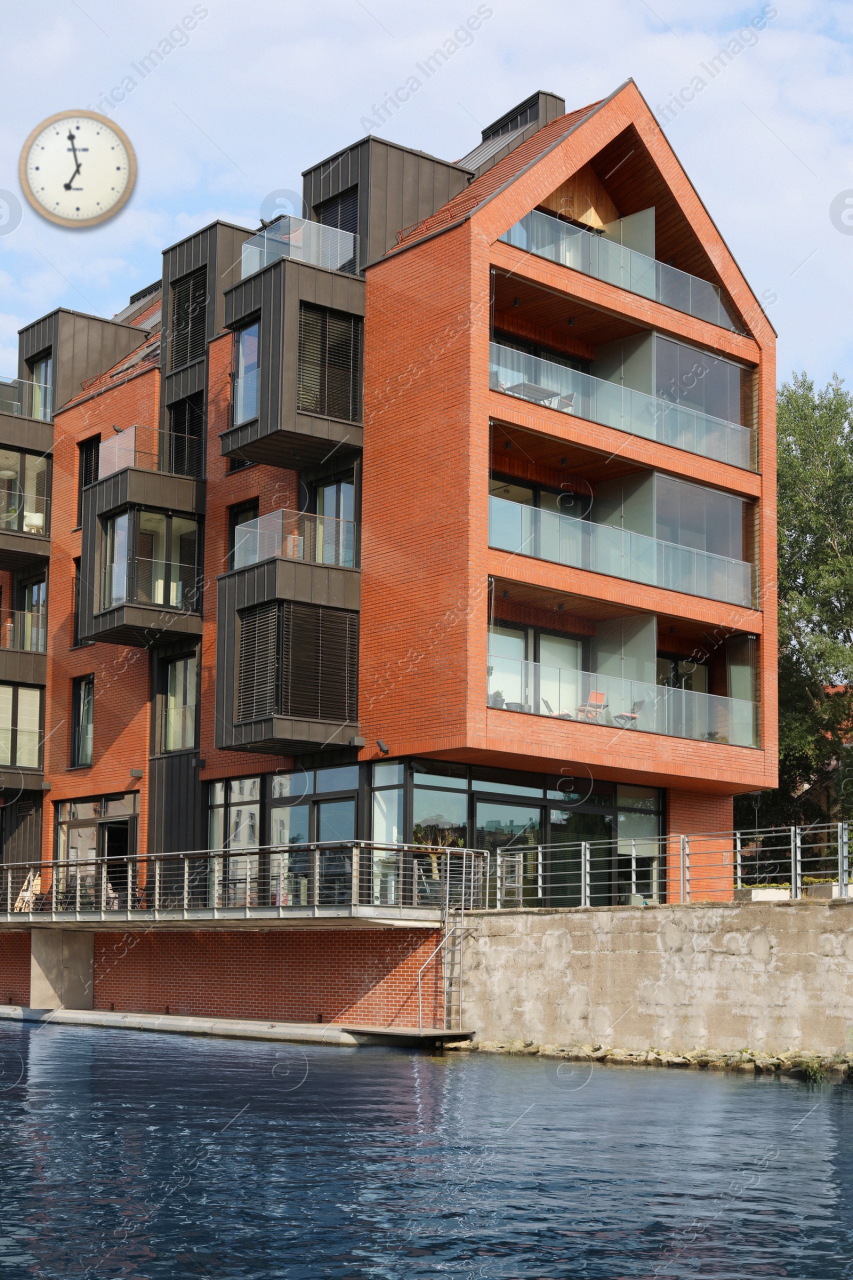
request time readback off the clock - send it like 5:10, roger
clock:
6:58
